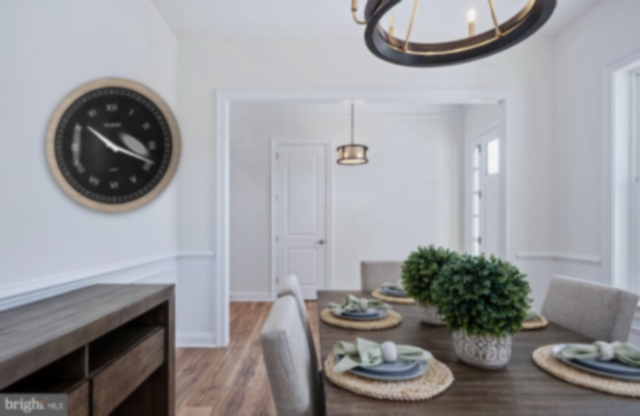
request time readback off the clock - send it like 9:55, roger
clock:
10:19
